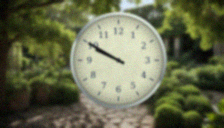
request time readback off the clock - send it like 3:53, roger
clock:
9:50
